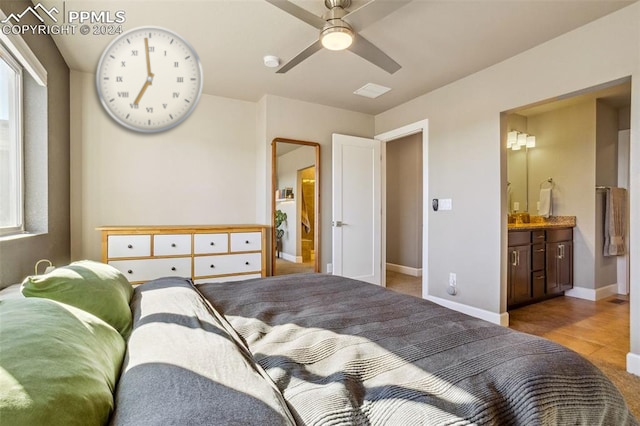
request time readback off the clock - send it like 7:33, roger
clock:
6:59
